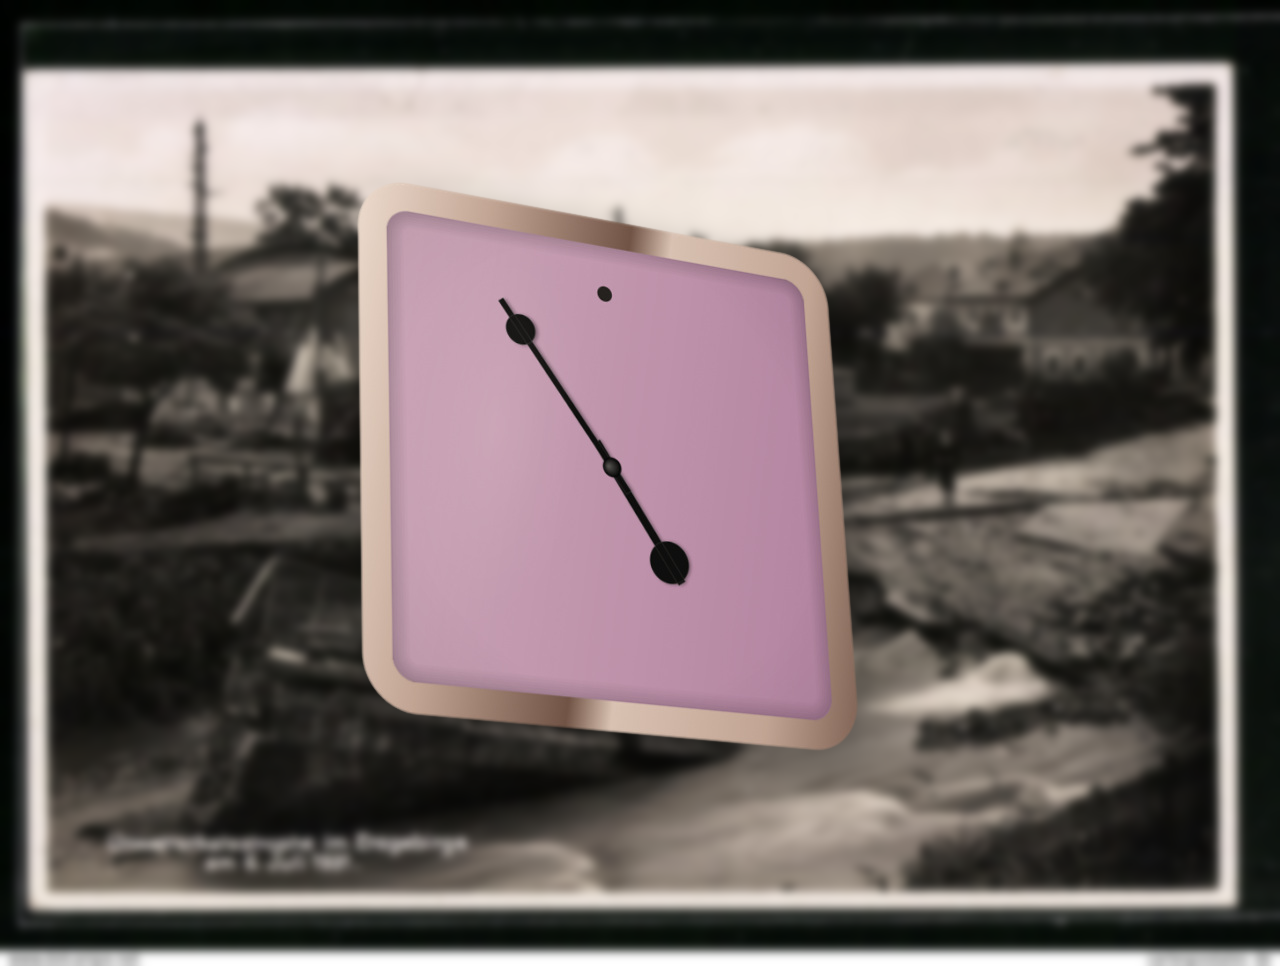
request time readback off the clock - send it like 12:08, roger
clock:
4:54
